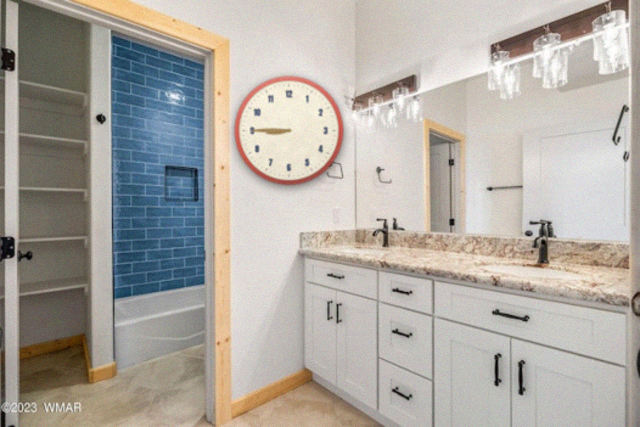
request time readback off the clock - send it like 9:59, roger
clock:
8:45
